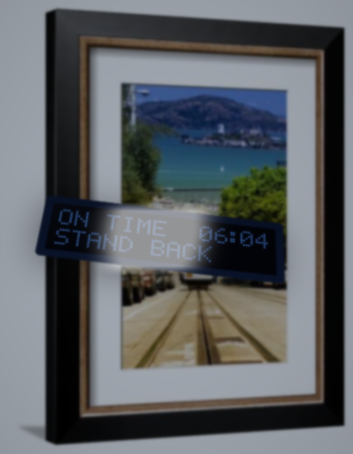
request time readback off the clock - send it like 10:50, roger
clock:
6:04
